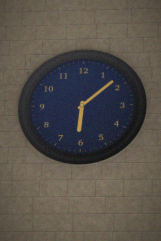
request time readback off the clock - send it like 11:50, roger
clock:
6:08
